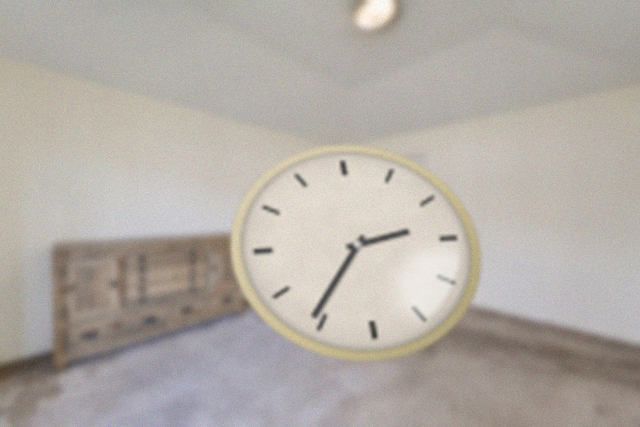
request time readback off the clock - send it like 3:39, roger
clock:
2:36
